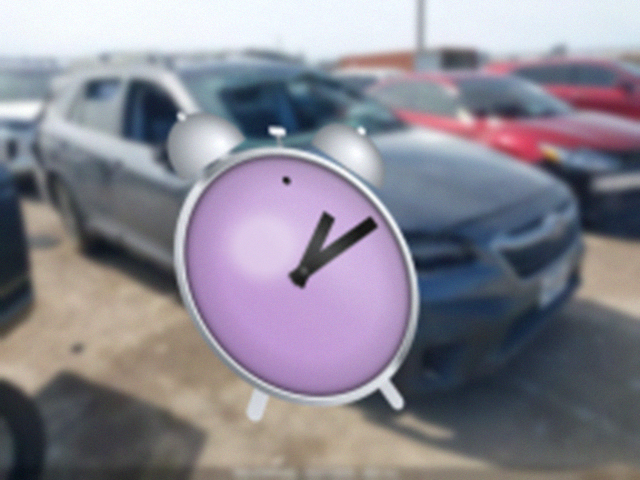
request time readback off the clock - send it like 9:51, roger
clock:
1:10
